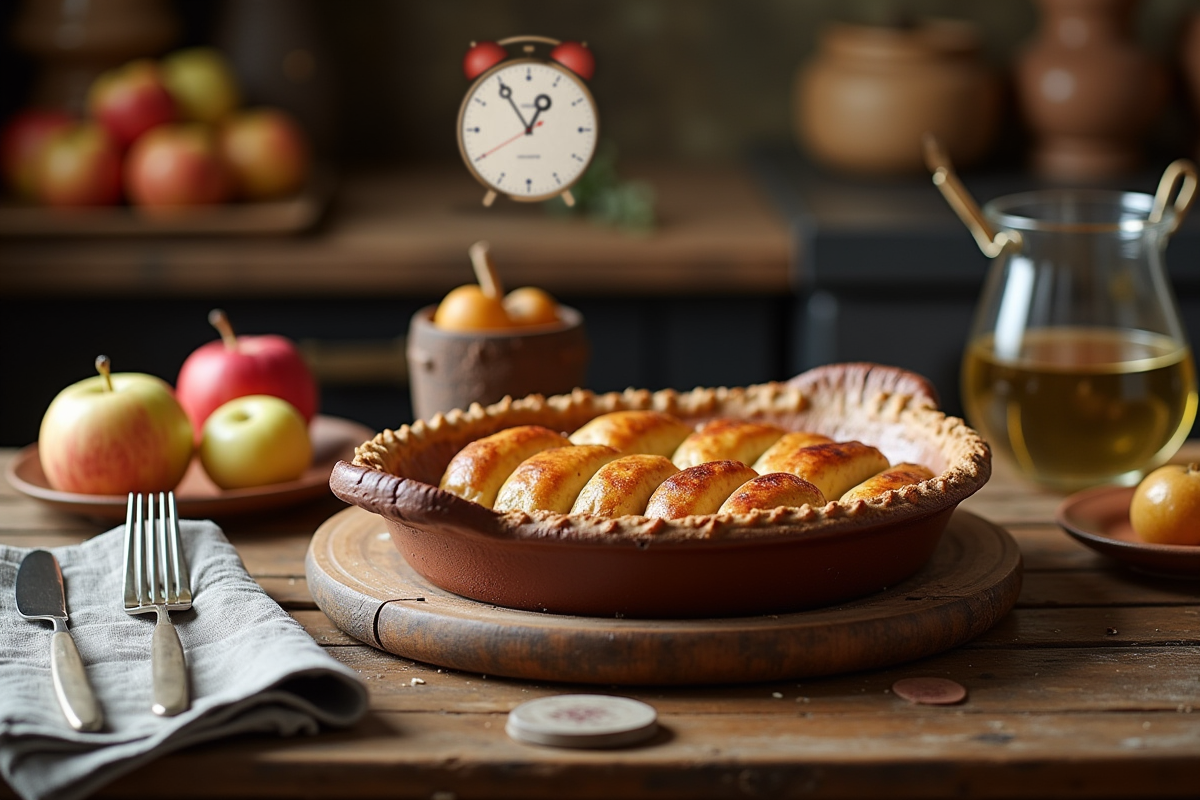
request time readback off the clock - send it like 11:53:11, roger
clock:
12:54:40
